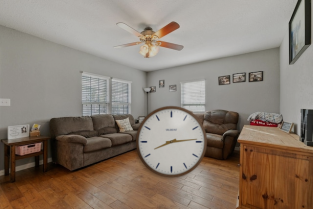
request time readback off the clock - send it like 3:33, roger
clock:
8:14
